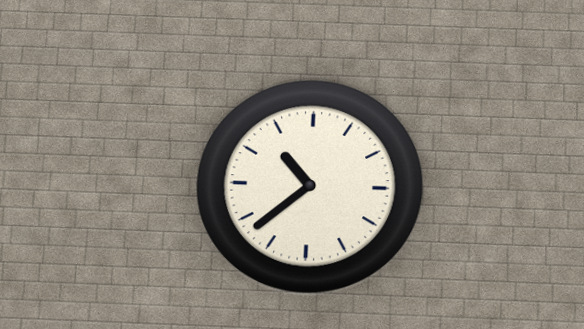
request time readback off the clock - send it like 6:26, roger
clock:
10:38
